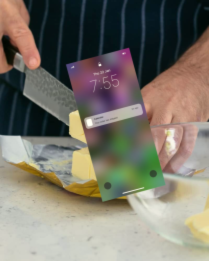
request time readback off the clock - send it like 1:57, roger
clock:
7:55
